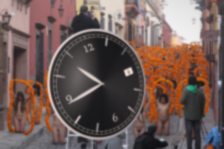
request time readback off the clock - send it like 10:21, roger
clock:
10:44
